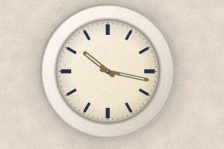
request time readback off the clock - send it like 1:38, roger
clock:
10:17
